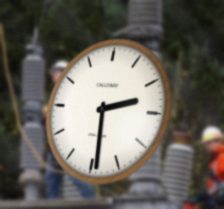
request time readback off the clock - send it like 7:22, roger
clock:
2:29
